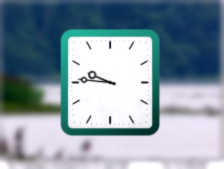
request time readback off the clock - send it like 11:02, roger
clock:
9:46
